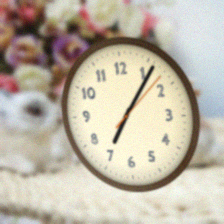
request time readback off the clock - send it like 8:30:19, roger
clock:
7:06:08
